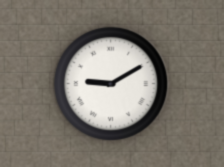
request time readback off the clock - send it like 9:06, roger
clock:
9:10
